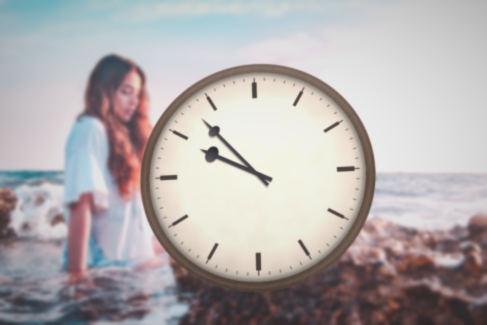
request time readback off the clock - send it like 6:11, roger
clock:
9:53
